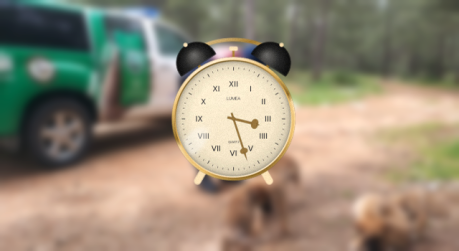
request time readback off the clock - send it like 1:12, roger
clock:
3:27
